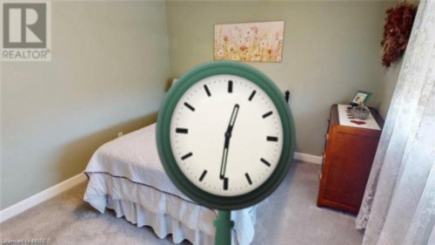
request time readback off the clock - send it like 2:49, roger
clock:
12:31
